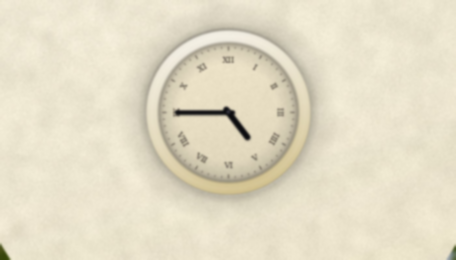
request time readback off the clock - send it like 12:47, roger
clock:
4:45
